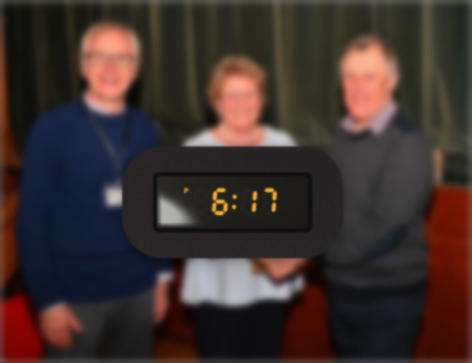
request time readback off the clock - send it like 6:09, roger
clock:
6:17
